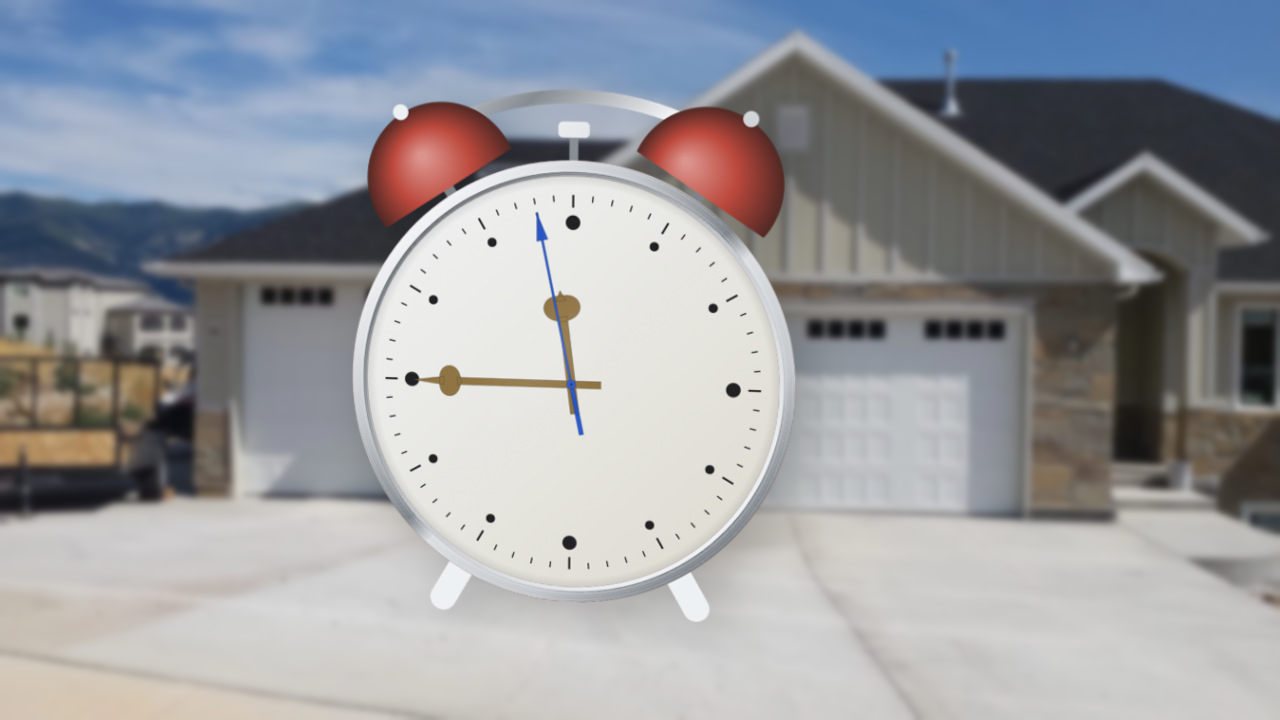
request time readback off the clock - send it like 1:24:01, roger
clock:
11:44:58
